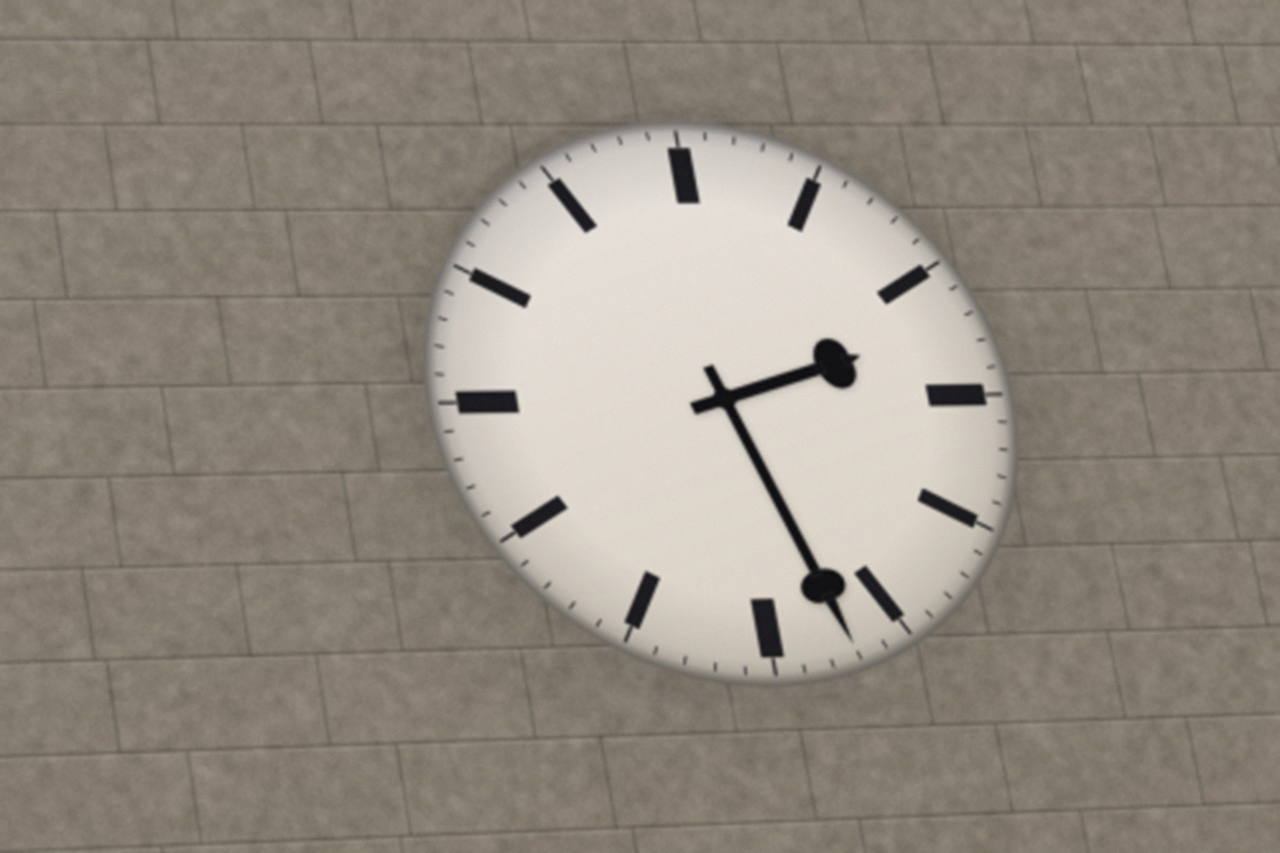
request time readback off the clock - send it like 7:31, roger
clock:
2:27
